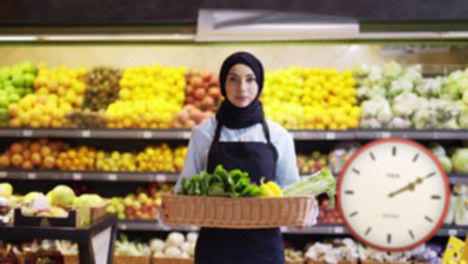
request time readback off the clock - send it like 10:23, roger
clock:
2:10
